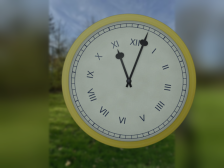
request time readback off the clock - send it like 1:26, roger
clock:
11:02
